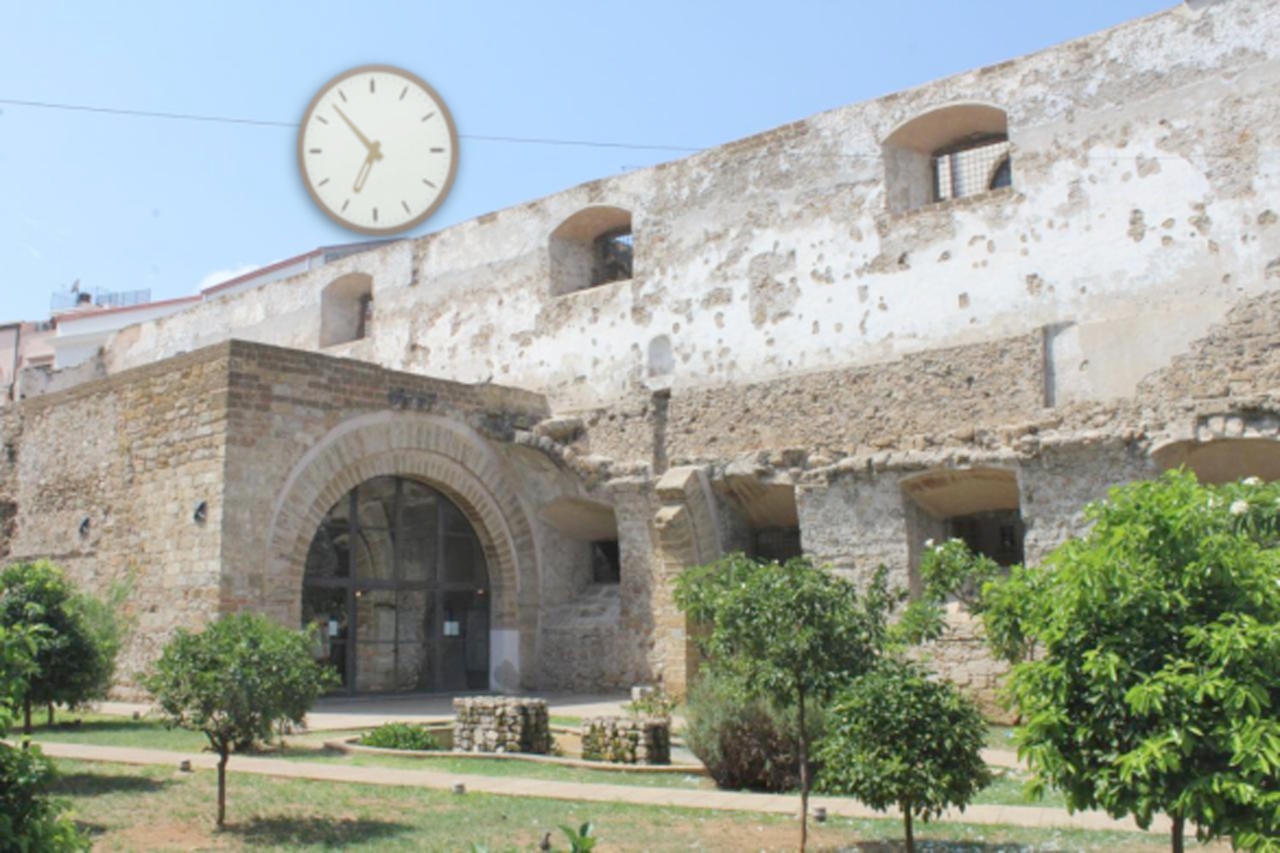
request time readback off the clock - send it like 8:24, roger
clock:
6:53
